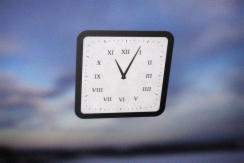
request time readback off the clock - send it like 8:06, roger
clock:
11:04
